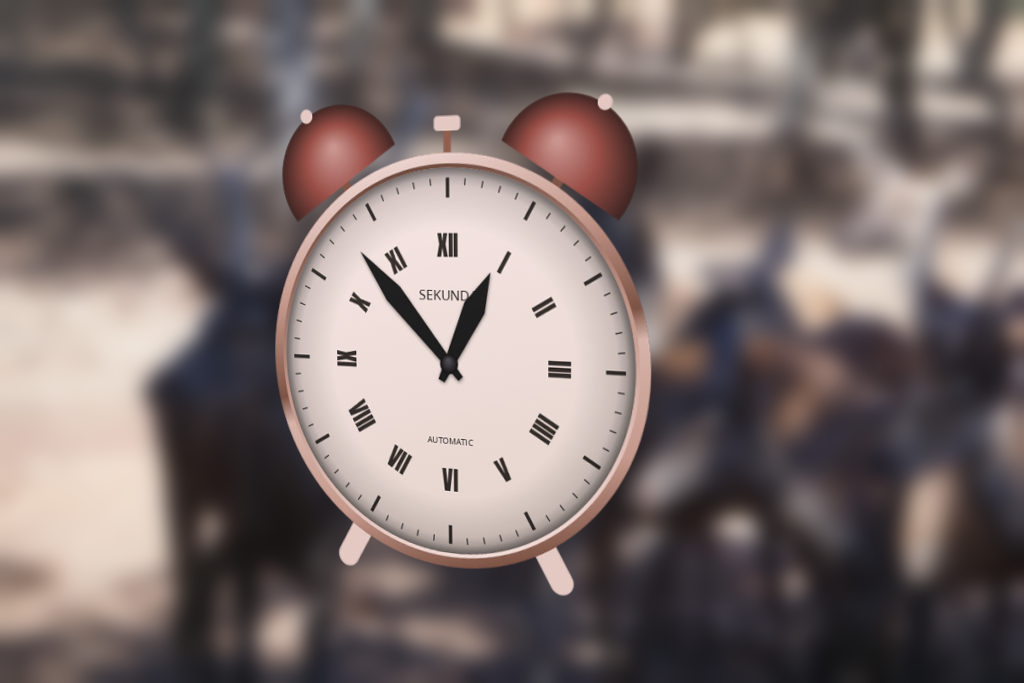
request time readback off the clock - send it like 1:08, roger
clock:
12:53
